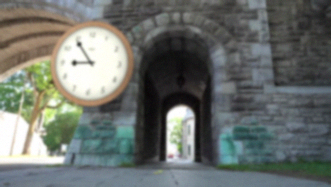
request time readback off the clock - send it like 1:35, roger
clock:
8:54
